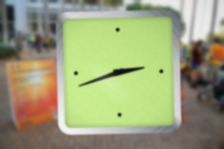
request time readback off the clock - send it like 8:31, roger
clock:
2:42
